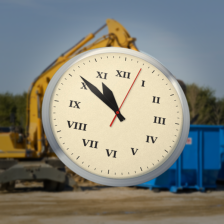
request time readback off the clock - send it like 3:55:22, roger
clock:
10:51:03
